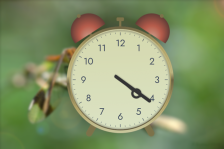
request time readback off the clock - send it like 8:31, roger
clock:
4:21
